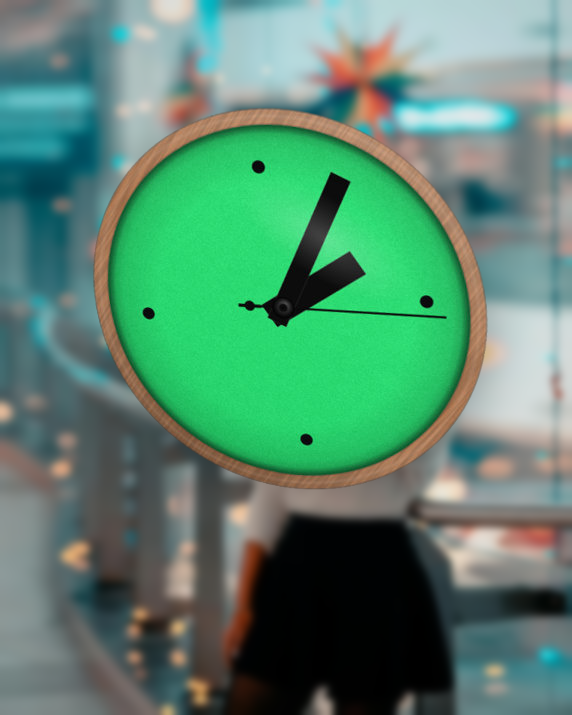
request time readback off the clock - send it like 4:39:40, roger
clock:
2:05:16
